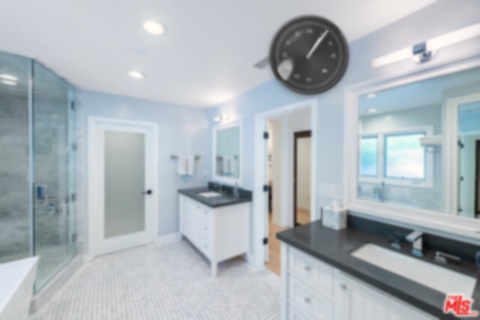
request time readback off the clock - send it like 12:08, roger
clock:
1:06
